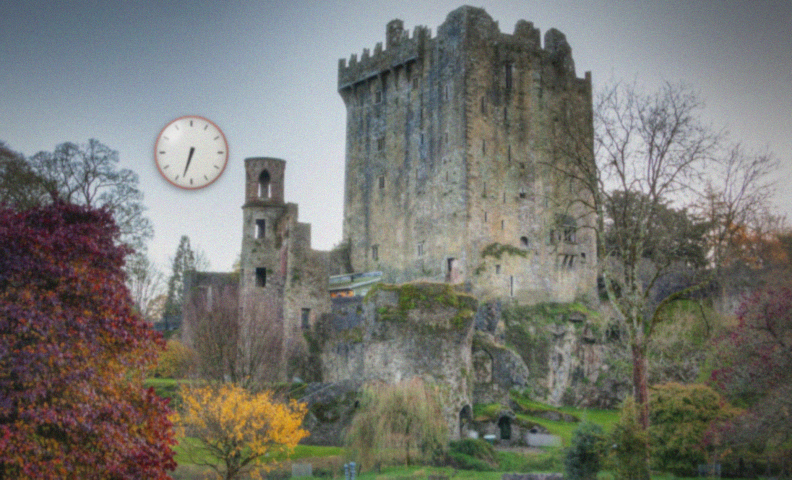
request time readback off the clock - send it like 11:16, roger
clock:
6:33
